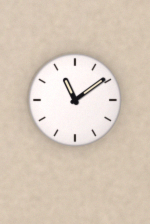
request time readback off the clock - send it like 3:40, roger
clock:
11:09
